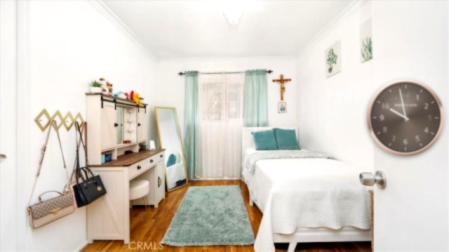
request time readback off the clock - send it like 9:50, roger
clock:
9:58
